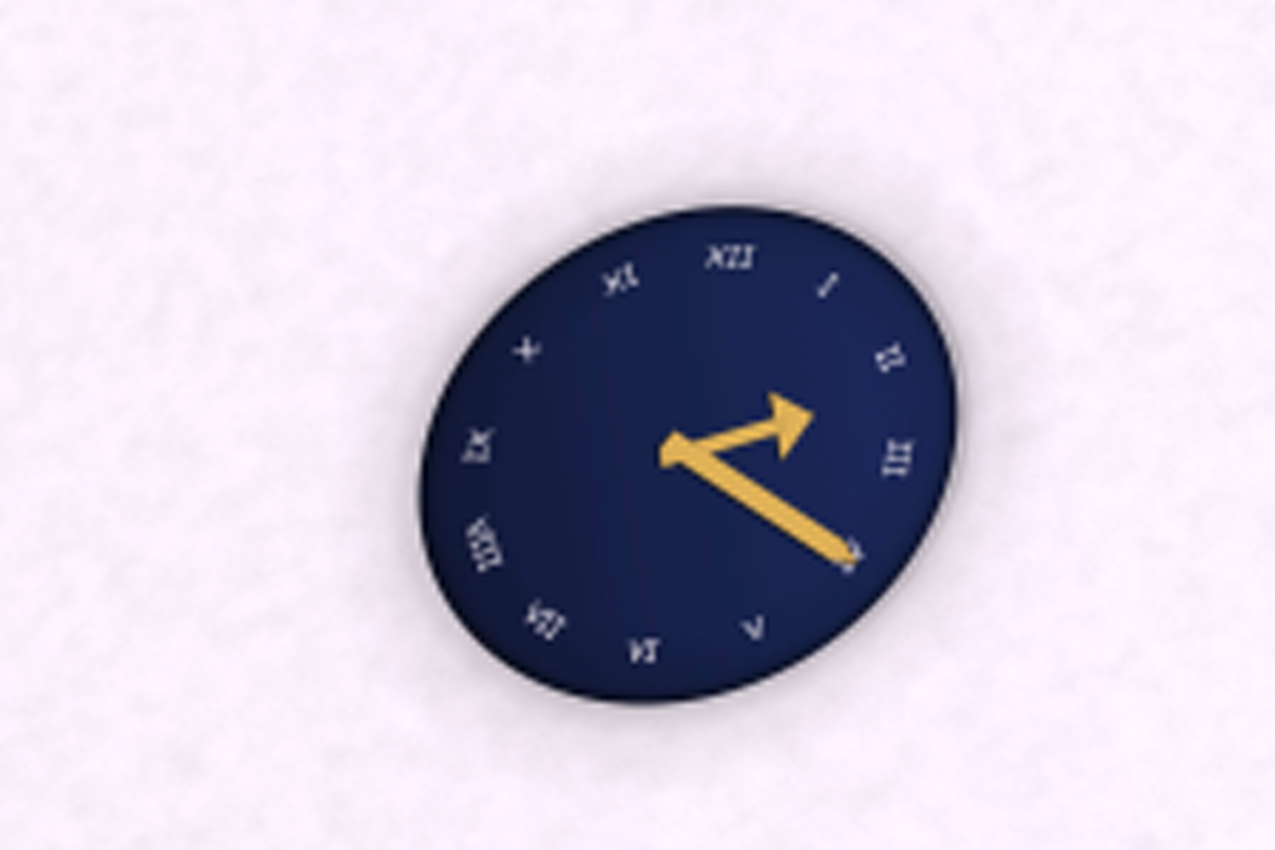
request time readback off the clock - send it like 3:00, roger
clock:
2:20
